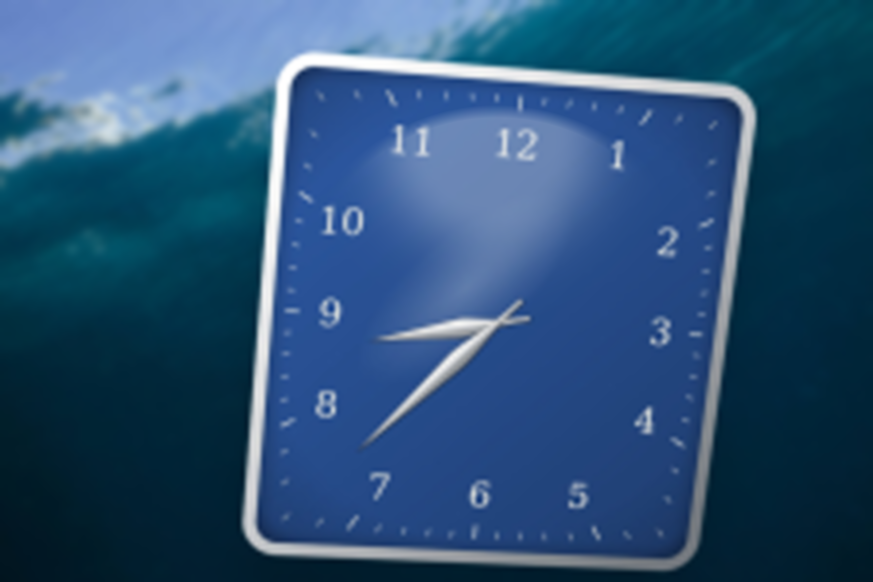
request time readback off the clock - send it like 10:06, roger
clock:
8:37
